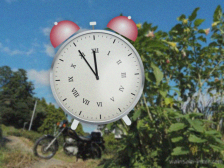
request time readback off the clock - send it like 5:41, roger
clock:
11:55
